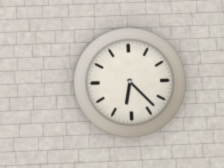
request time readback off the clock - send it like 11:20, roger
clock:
6:23
